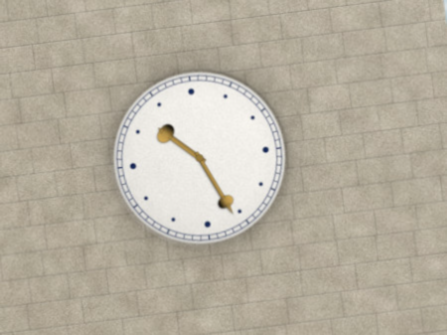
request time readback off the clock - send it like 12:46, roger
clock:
10:26
